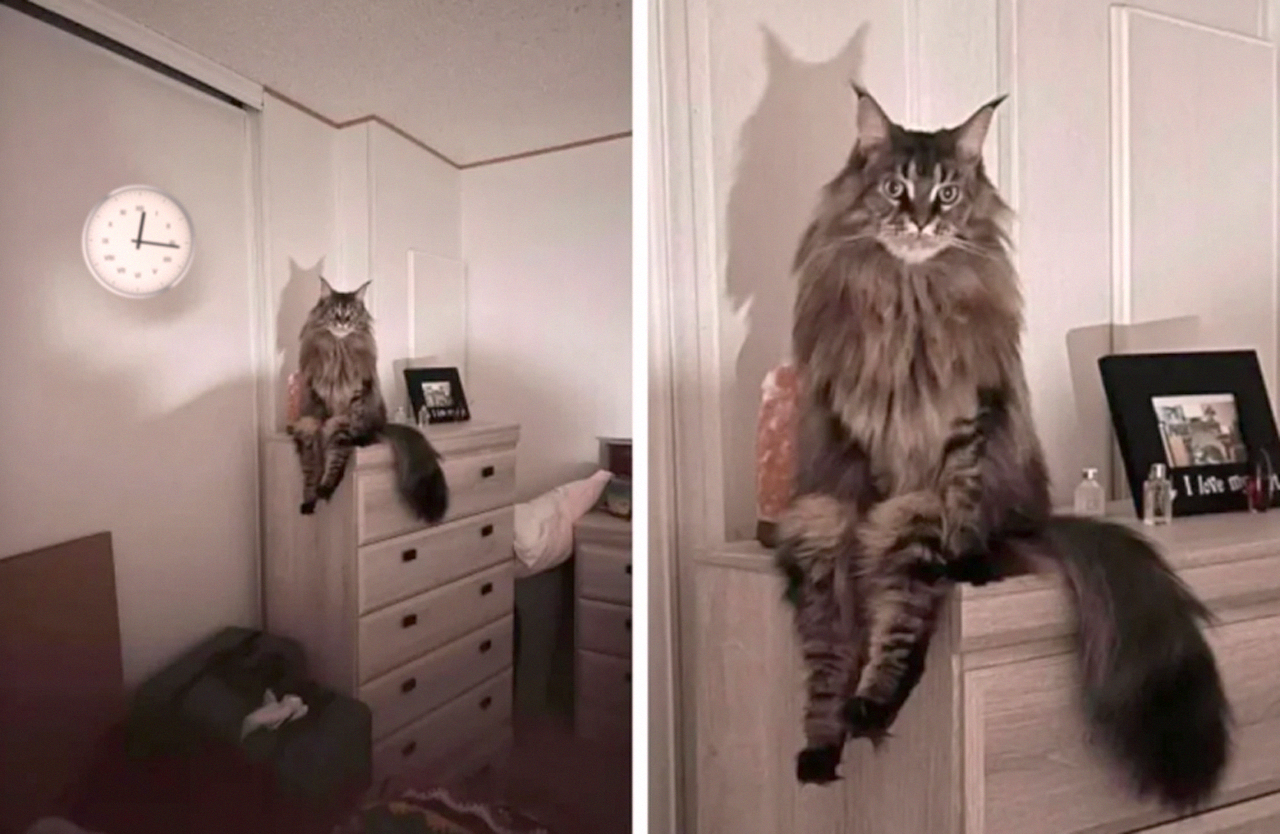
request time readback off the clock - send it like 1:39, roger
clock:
12:16
